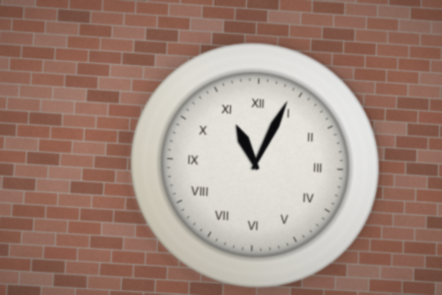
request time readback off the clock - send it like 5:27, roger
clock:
11:04
